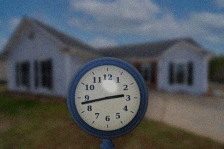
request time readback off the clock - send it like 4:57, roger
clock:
2:43
